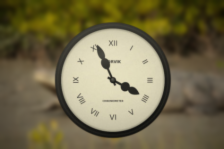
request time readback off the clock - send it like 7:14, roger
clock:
3:56
